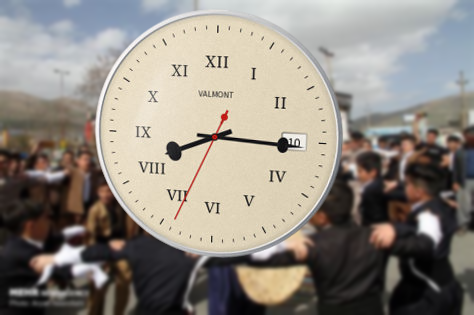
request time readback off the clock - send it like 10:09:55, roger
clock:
8:15:34
